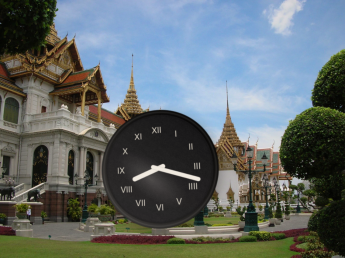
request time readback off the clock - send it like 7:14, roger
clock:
8:18
